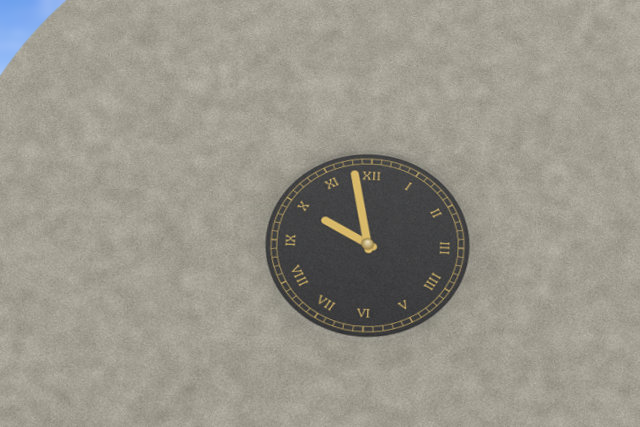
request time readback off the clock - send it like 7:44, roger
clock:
9:58
